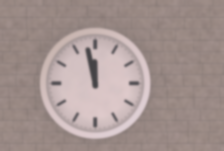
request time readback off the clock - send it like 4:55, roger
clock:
11:58
